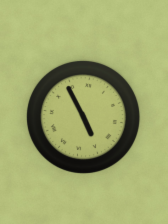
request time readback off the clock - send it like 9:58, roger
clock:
4:54
